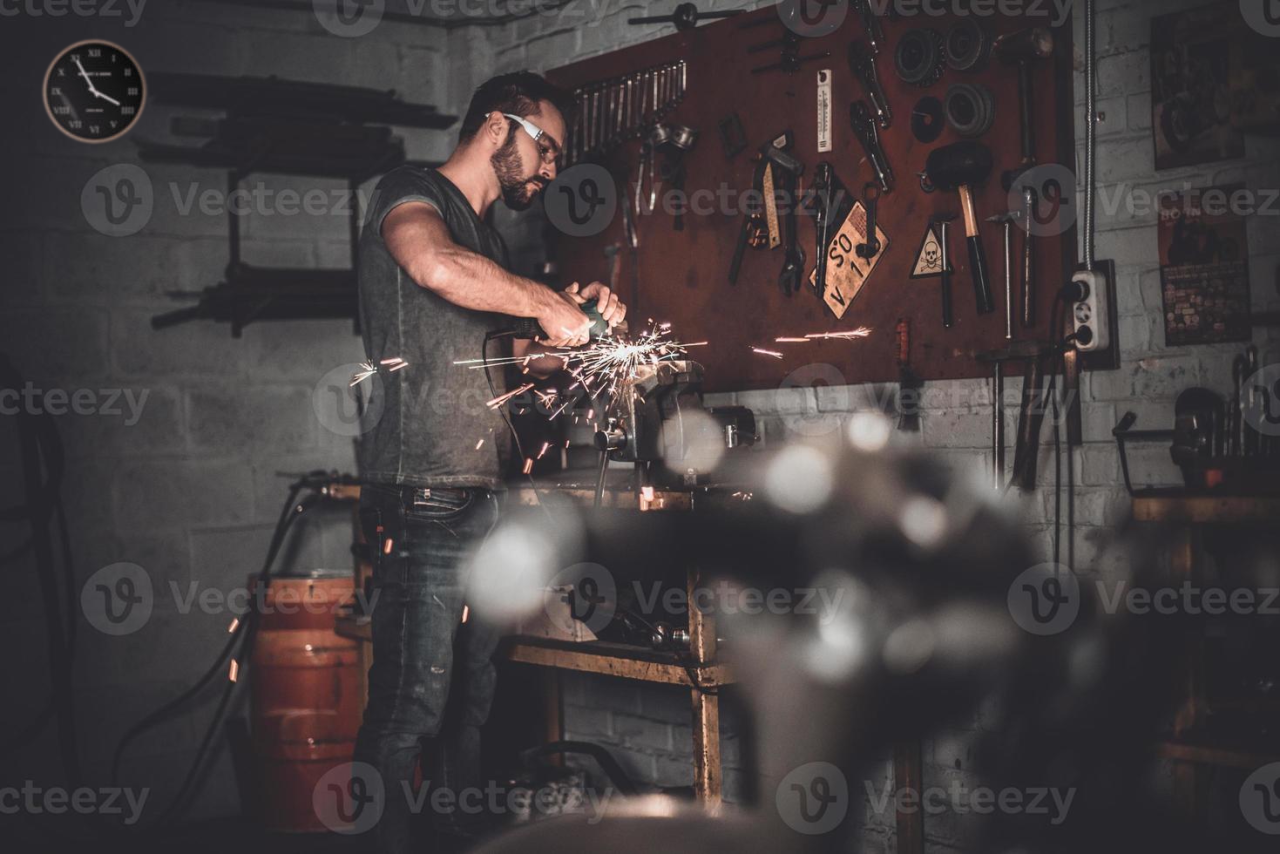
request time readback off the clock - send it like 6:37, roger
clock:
3:55
